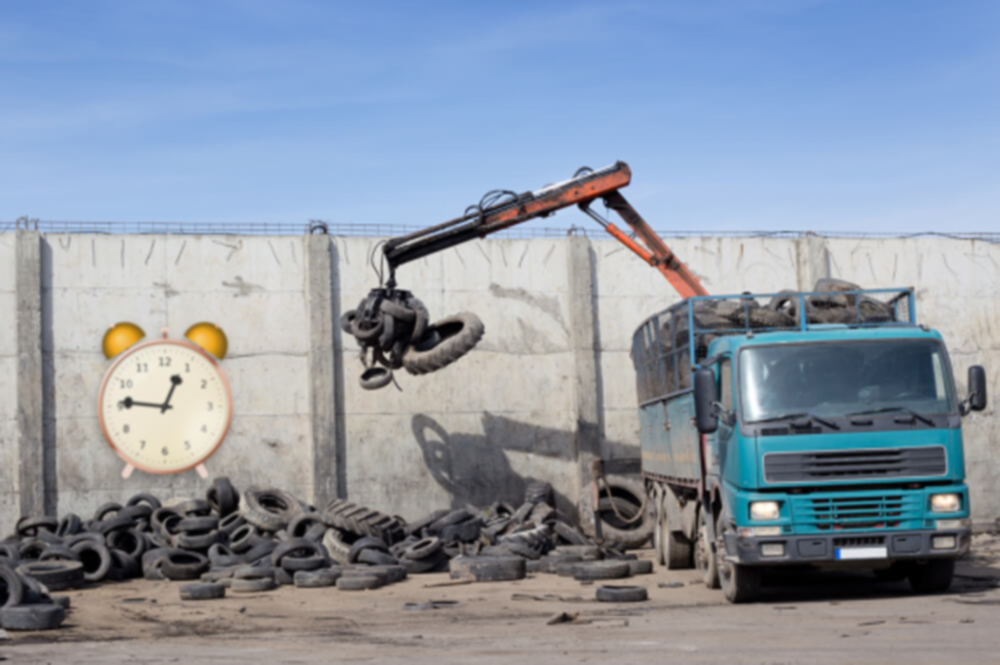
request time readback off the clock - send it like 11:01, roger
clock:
12:46
